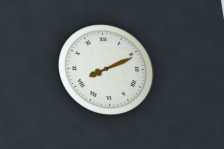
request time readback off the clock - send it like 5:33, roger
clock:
8:11
